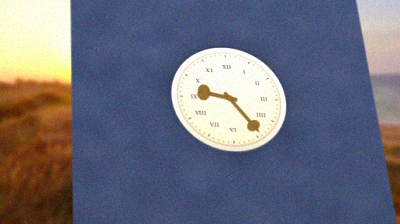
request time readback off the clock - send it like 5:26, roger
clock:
9:24
